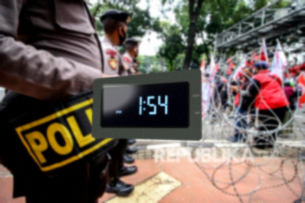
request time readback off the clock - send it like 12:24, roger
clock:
1:54
